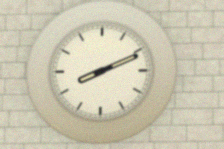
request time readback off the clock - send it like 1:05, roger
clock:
8:11
